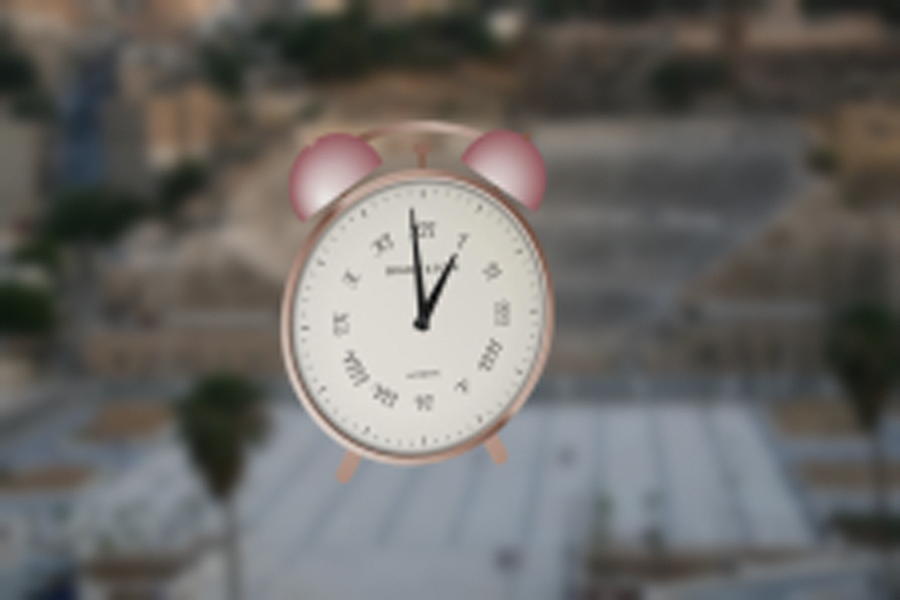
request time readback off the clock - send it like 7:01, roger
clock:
12:59
